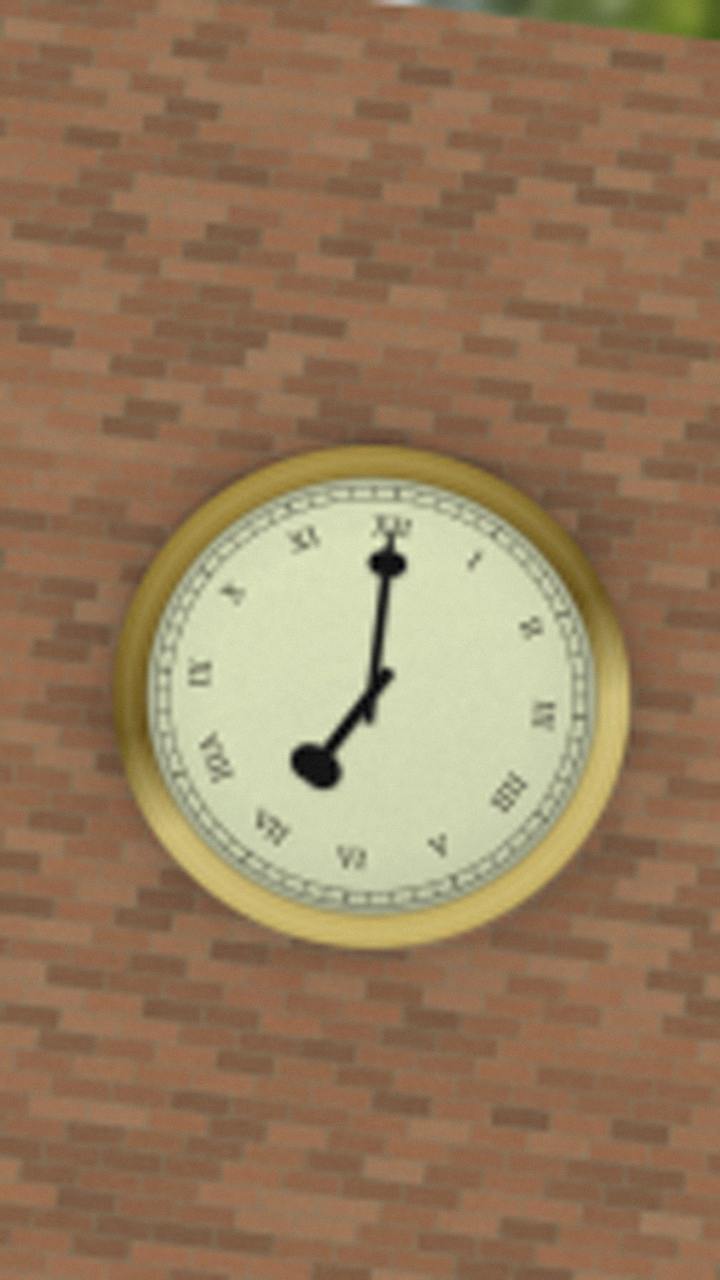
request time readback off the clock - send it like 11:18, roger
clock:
7:00
